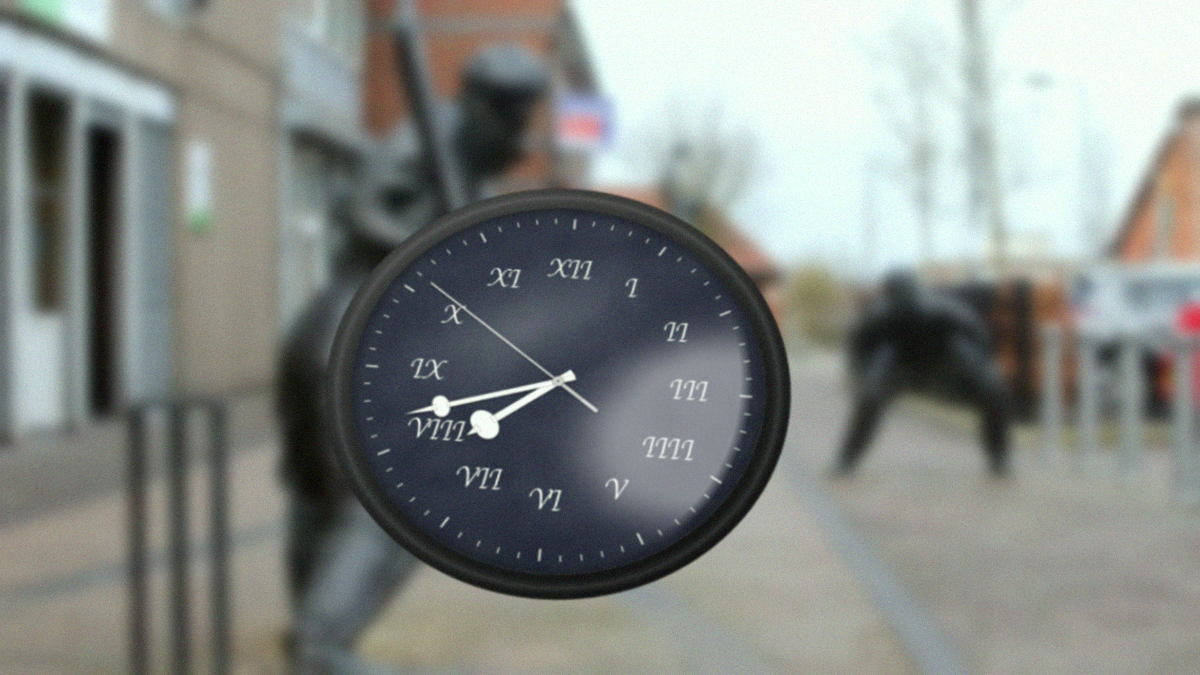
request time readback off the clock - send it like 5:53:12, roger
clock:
7:41:51
